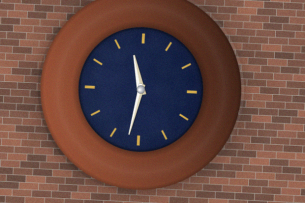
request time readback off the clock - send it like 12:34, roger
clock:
11:32
